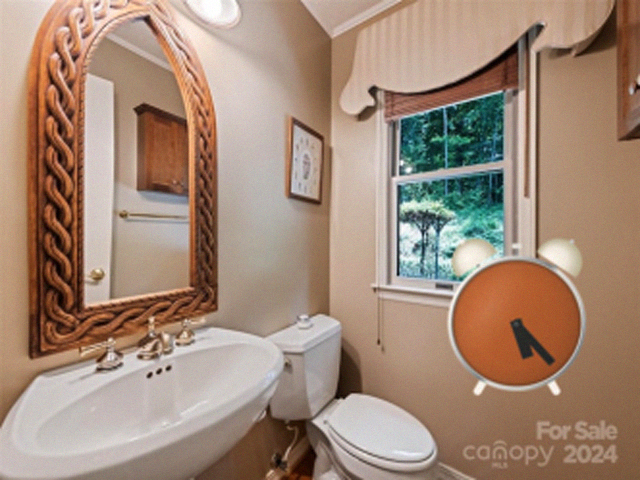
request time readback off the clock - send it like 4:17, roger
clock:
5:23
